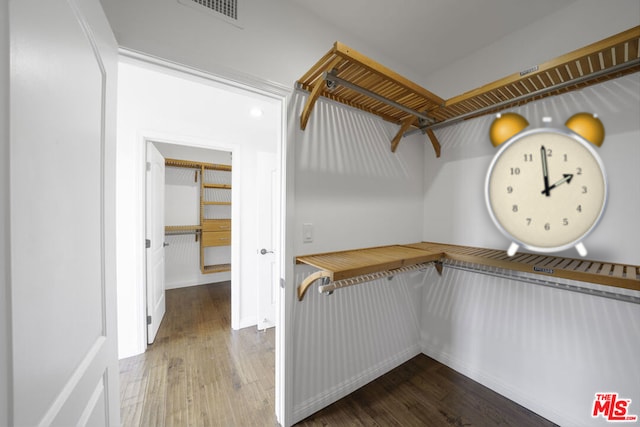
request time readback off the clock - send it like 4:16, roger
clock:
1:59
